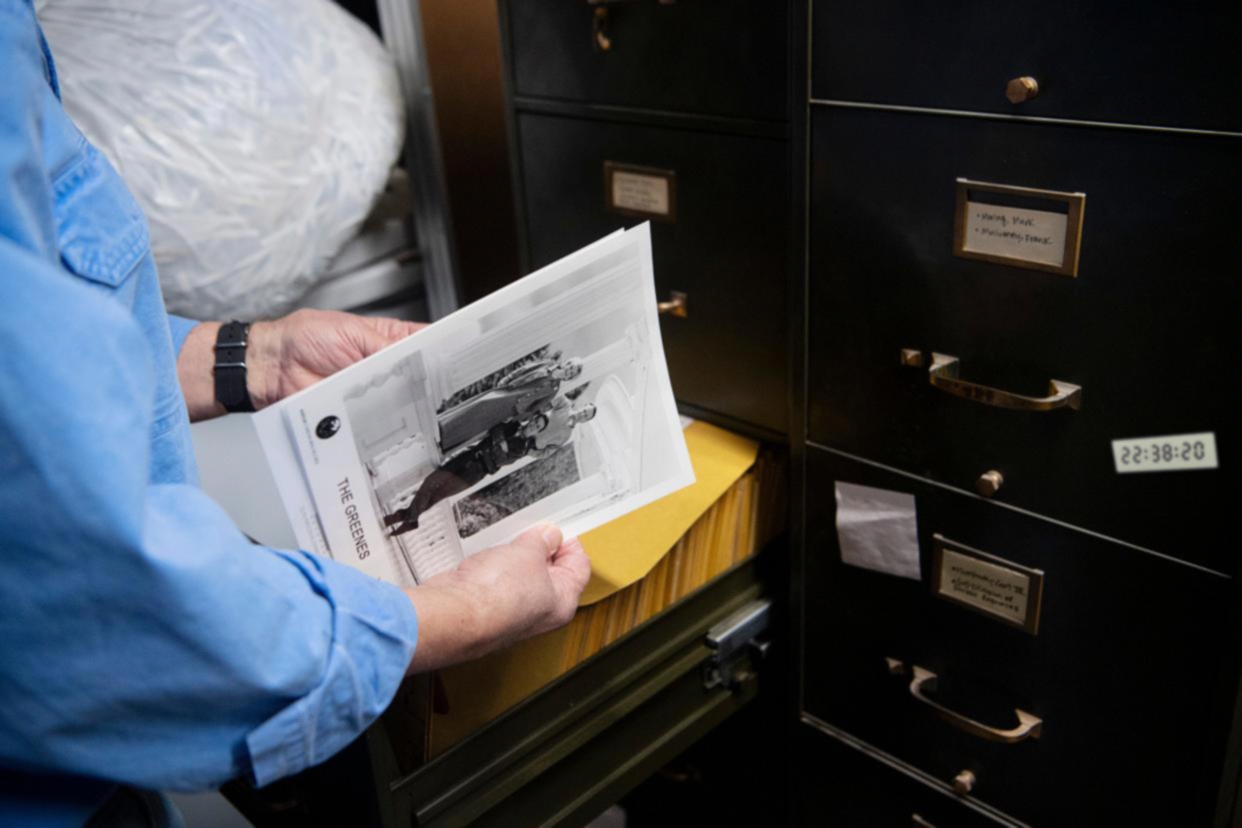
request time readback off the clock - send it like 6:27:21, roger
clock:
22:38:20
